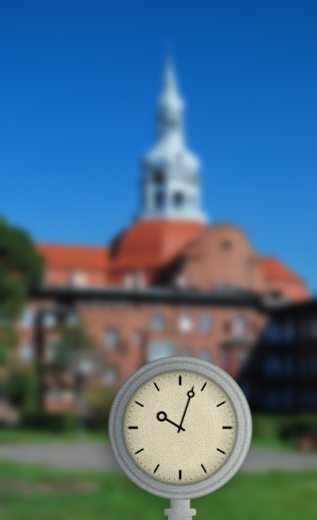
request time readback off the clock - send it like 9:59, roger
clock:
10:03
